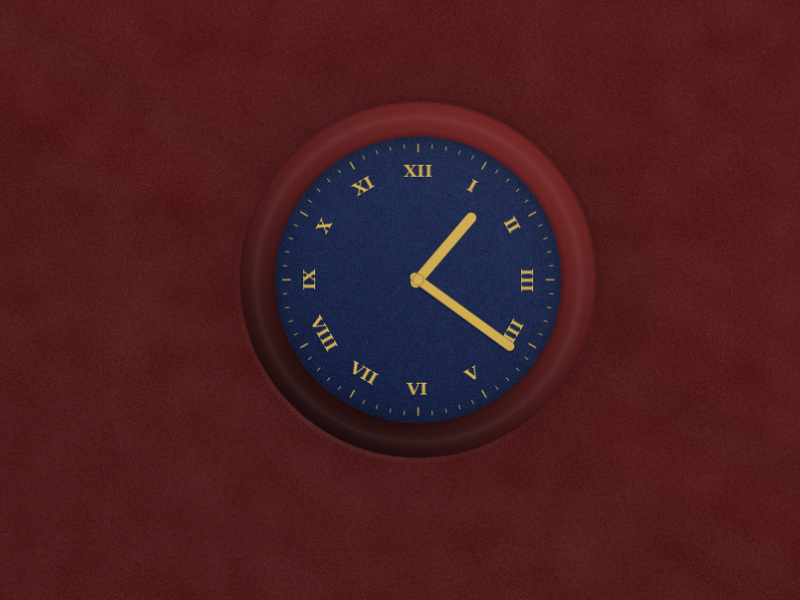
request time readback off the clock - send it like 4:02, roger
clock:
1:21
